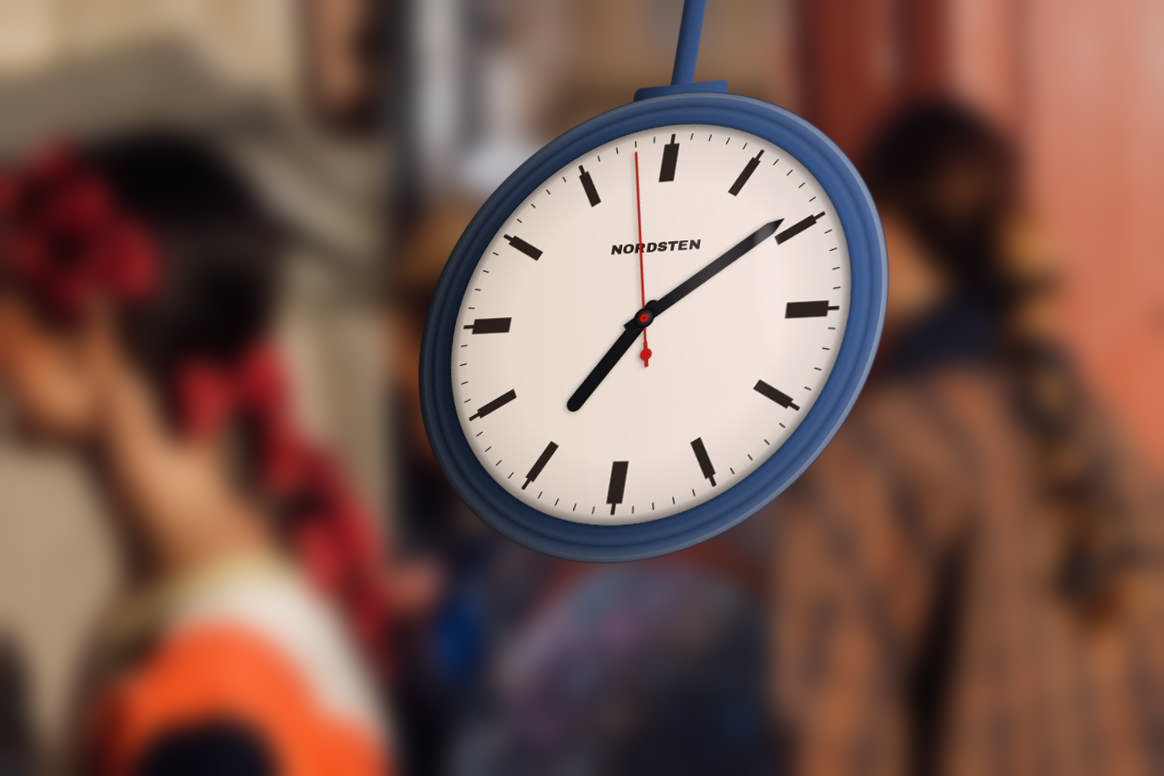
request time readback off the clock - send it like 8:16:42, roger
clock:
7:08:58
